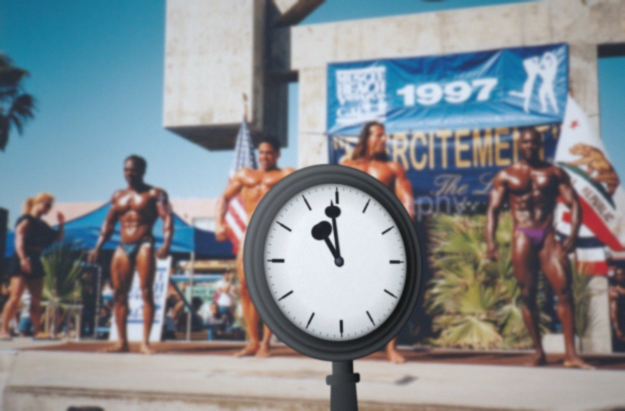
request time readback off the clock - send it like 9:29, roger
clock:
10:59
